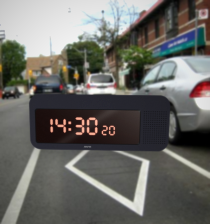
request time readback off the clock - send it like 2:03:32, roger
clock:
14:30:20
